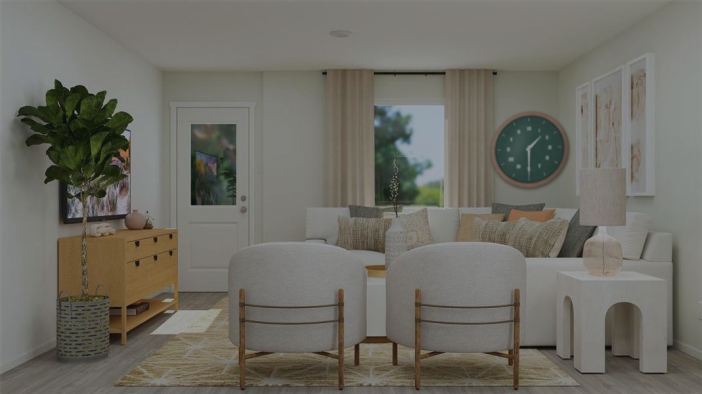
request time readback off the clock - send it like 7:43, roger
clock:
1:30
